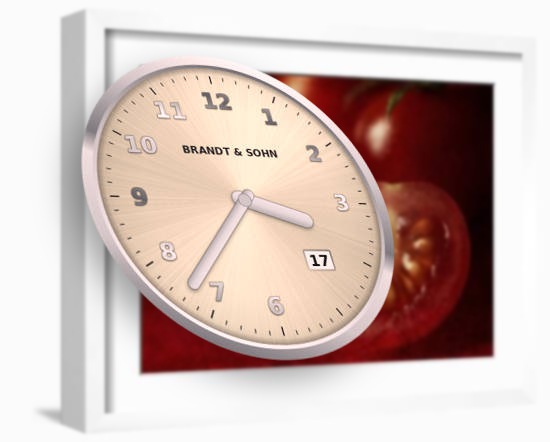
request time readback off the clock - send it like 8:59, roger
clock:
3:37
